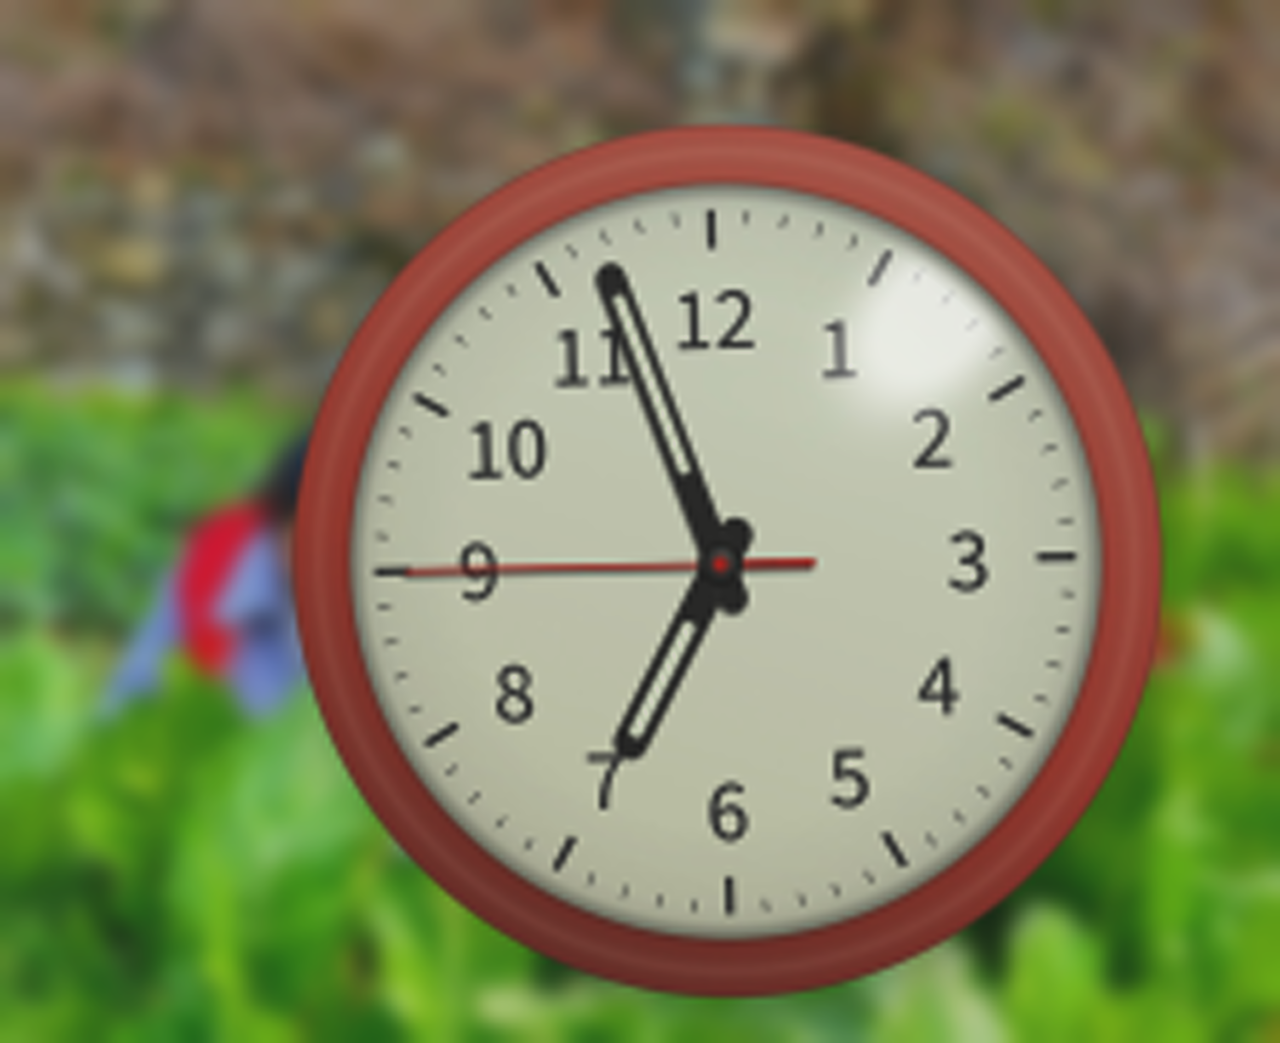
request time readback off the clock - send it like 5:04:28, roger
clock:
6:56:45
